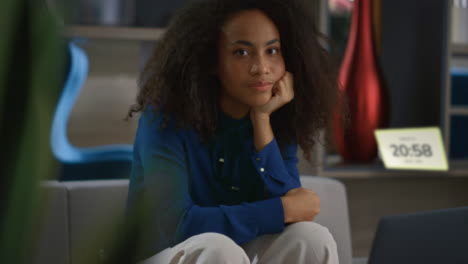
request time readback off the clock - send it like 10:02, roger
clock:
20:58
